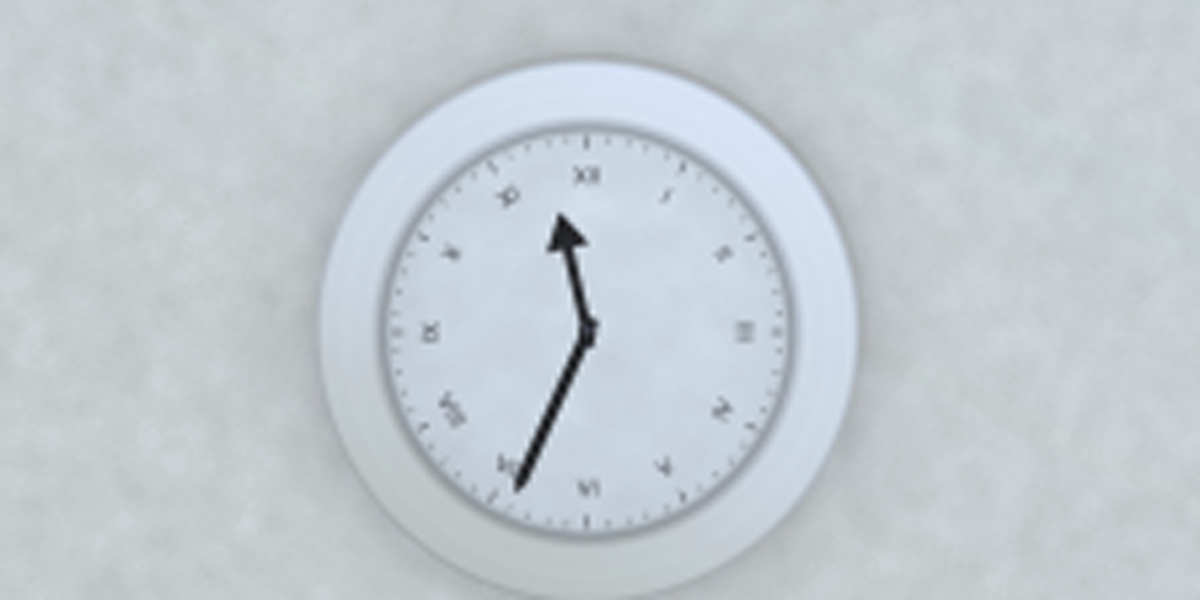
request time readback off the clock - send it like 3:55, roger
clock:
11:34
